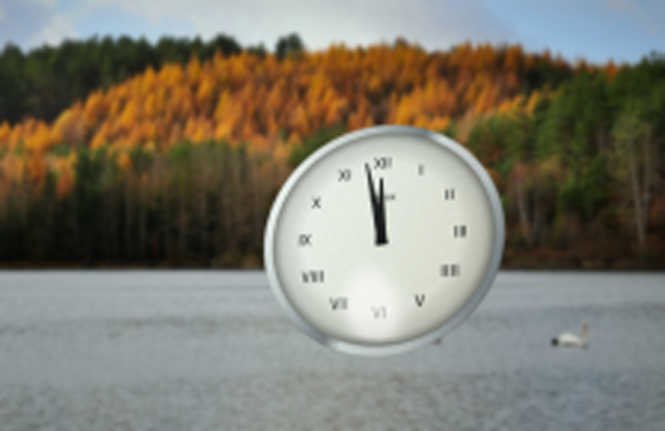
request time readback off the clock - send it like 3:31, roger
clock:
11:58
